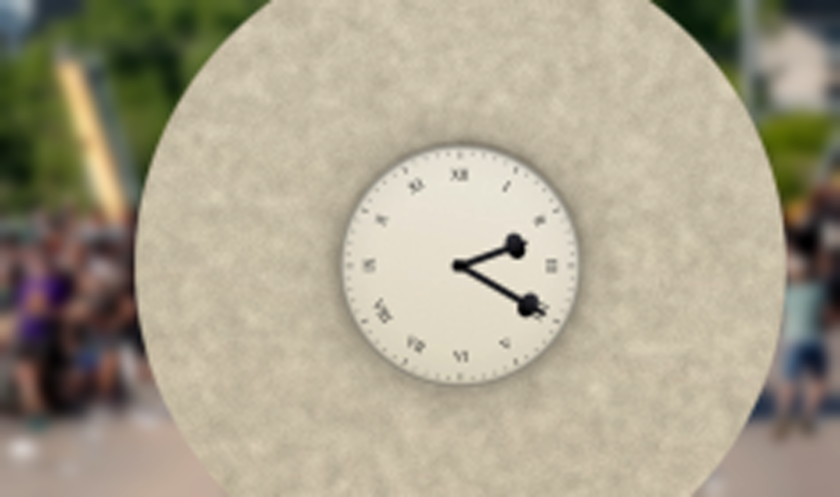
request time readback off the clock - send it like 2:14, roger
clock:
2:20
